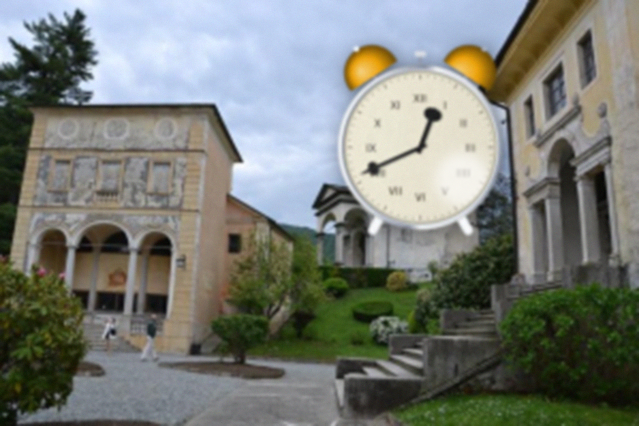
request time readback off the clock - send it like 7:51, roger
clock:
12:41
